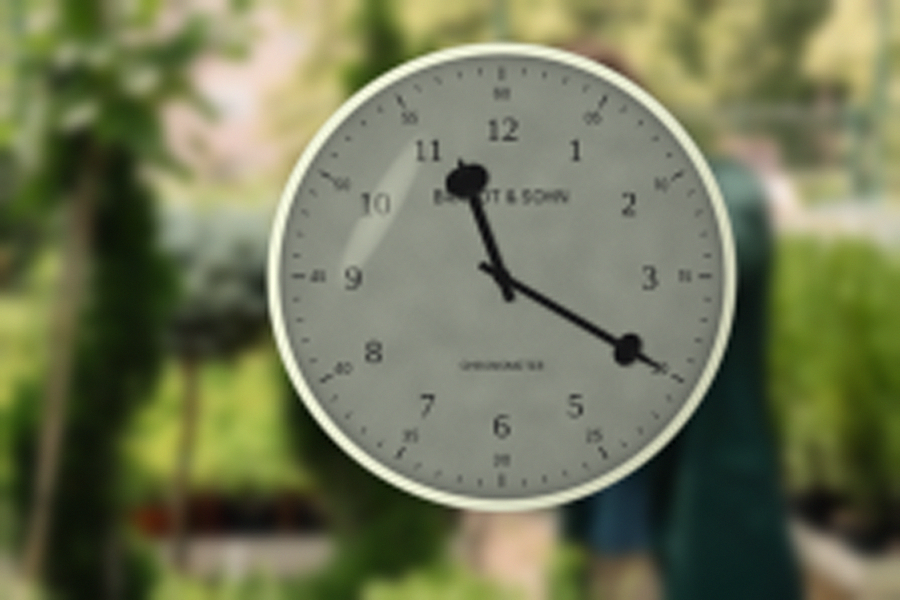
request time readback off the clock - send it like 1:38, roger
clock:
11:20
